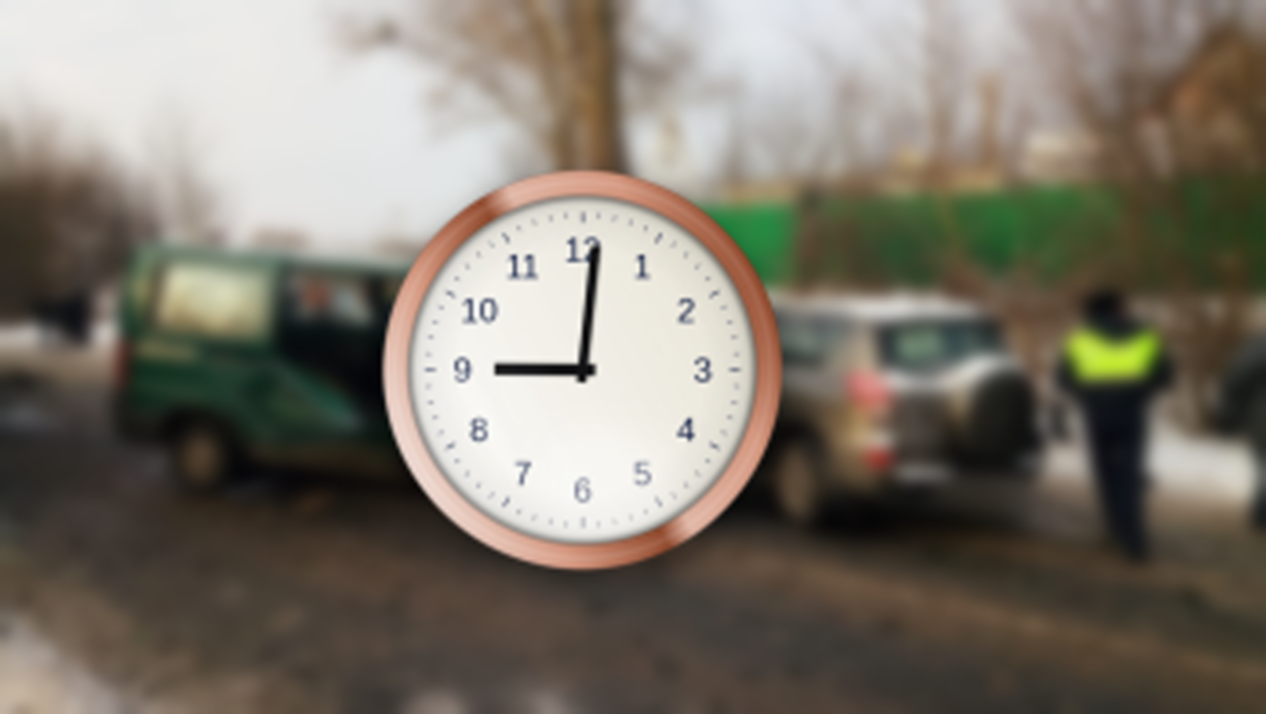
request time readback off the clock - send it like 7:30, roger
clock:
9:01
